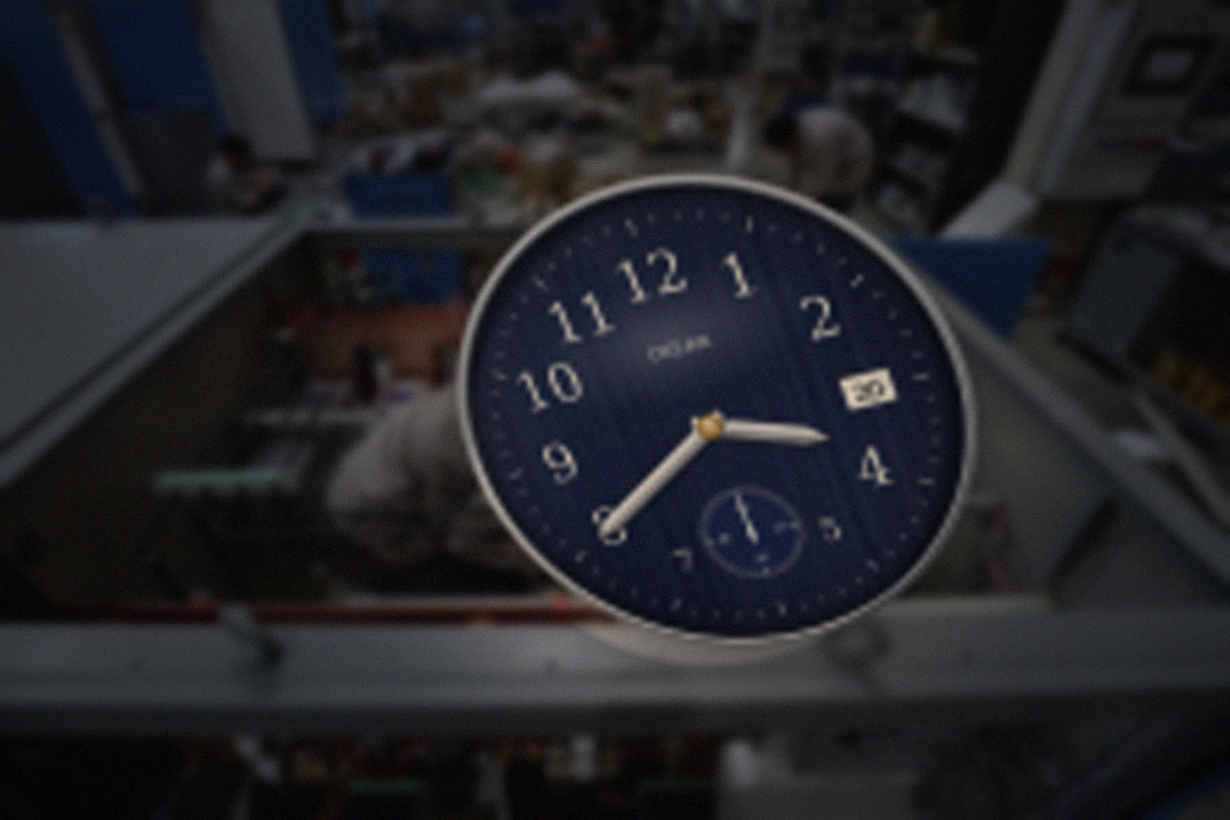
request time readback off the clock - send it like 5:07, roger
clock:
3:40
